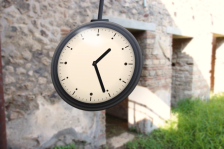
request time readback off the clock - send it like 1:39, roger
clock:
1:26
